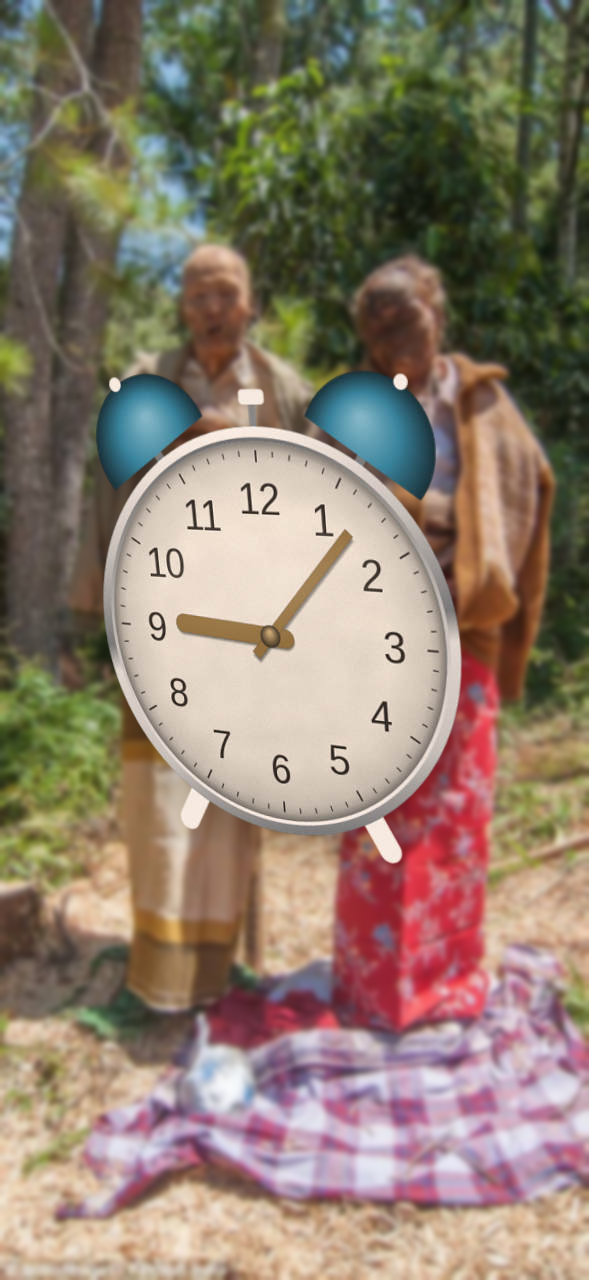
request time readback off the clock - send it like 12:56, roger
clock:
9:07
